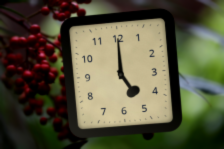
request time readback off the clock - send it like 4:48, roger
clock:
5:00
